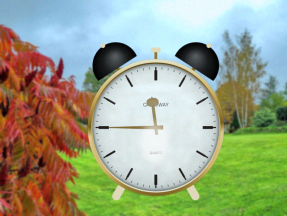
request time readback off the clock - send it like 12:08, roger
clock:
11:45
